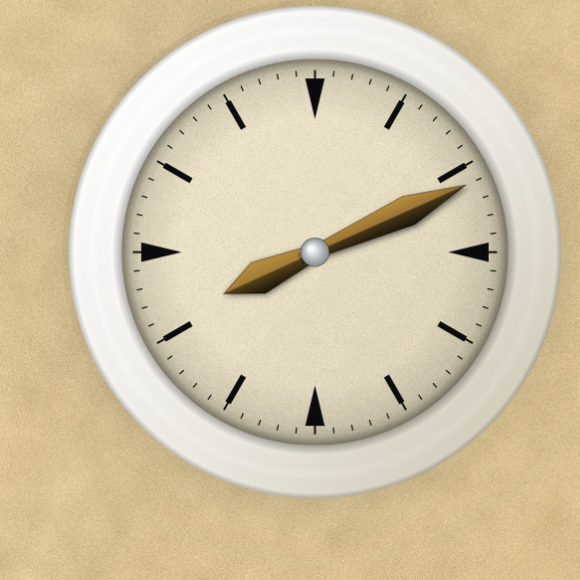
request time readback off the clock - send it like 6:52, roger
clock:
8:11
